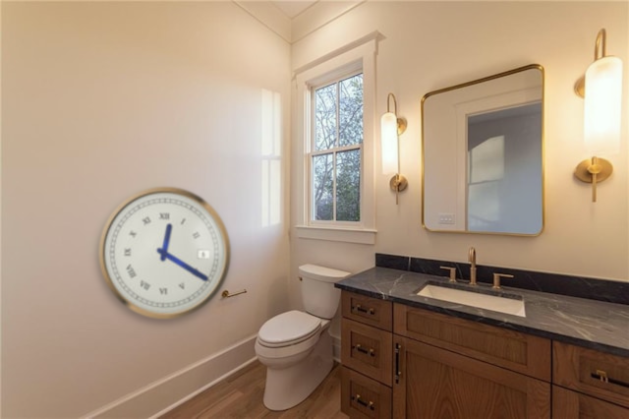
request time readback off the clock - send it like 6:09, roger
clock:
12:20
